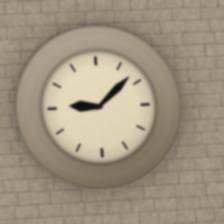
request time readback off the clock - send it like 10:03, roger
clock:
9:08
